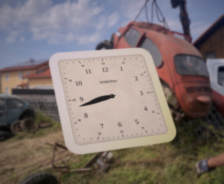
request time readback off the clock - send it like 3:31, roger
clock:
8:43
